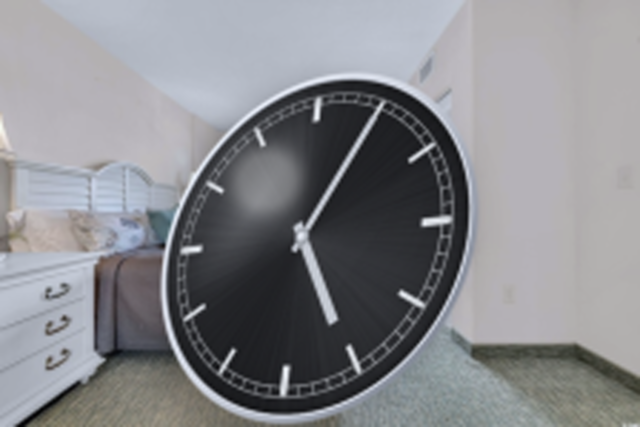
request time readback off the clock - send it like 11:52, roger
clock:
5:05
